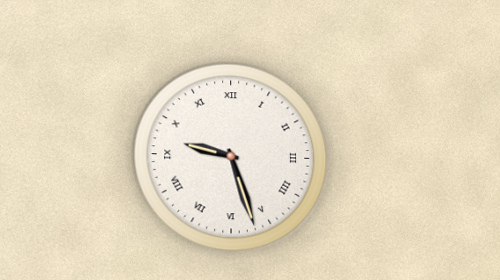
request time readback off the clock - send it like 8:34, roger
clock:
9:27
